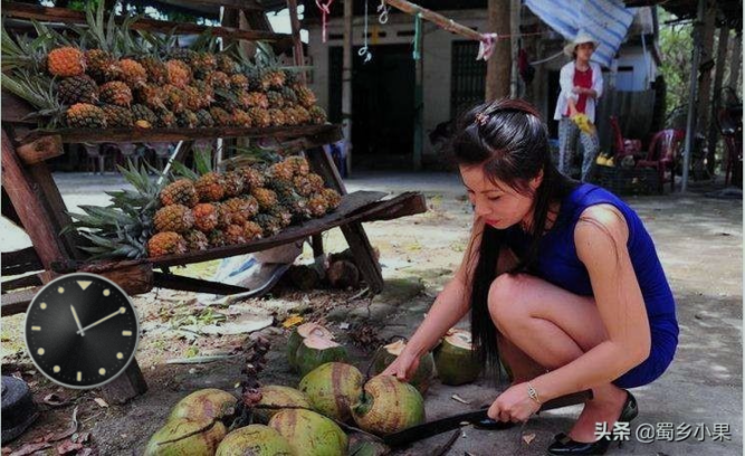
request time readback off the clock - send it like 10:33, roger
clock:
11:10
